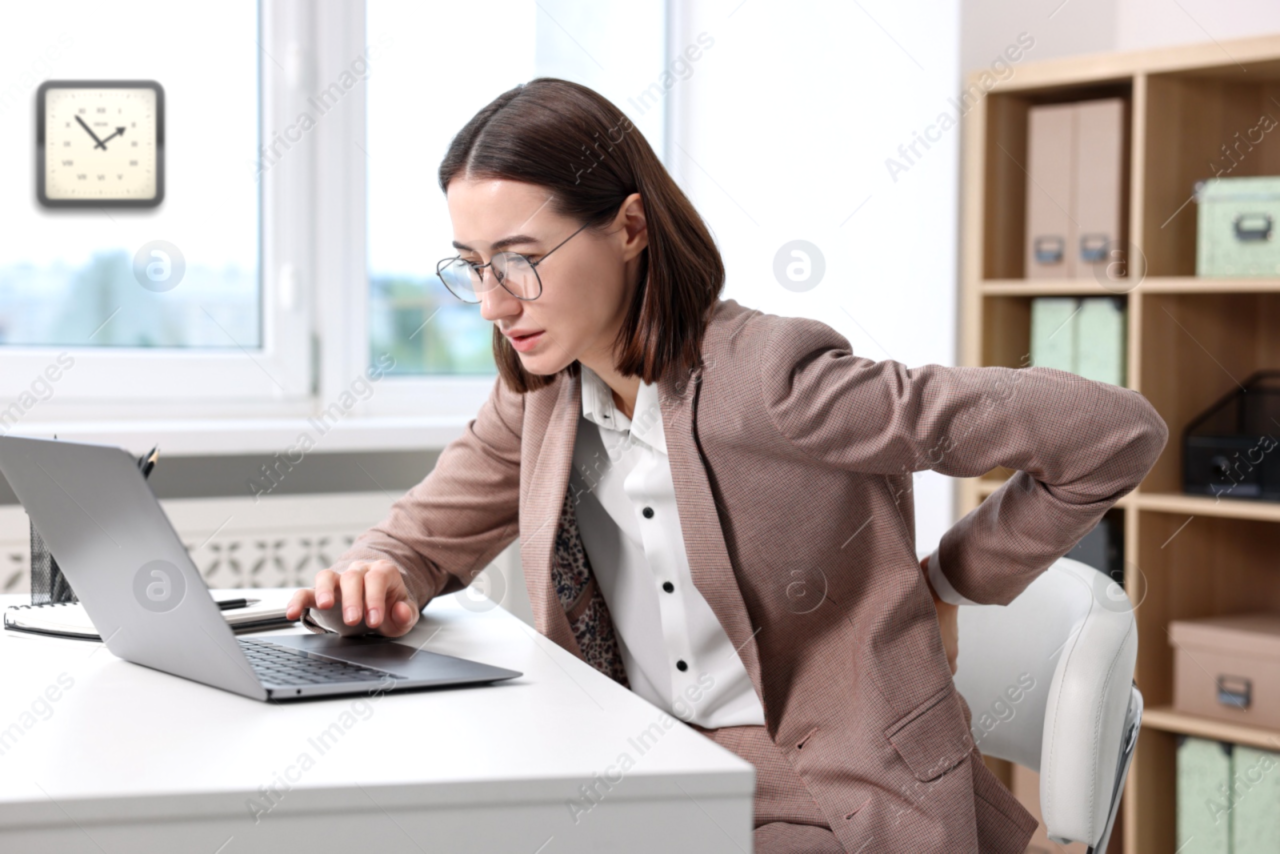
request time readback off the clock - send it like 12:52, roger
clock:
1:53
